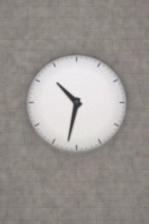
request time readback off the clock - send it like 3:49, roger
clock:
10:32
